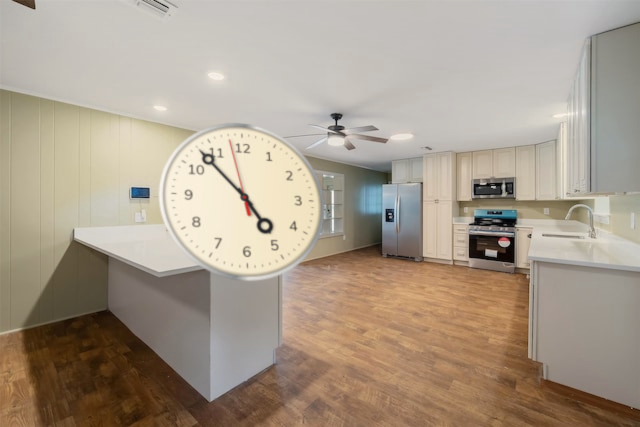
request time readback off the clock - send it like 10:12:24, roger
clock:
4:52:58
